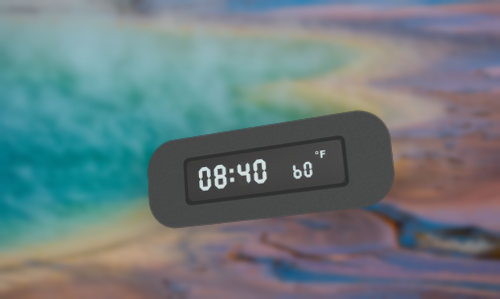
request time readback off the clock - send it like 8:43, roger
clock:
8:40
